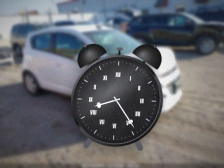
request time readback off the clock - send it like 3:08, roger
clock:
8:24
